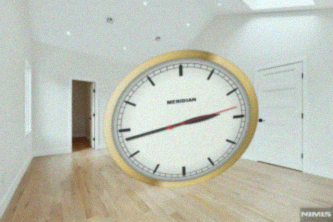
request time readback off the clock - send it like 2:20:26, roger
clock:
2:43:13
